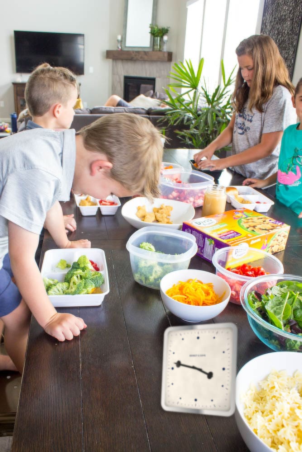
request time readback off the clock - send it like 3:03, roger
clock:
3:47
